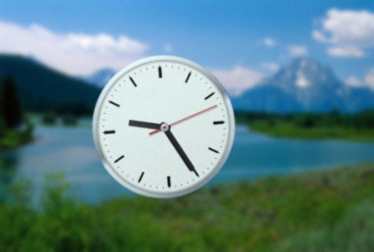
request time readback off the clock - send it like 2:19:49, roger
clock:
9:25:12
